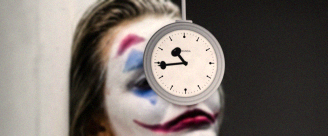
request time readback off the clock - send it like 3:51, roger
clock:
10:44
